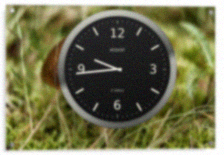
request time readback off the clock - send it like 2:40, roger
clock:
9:44
